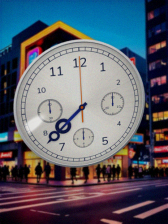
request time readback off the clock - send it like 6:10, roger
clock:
7:38
